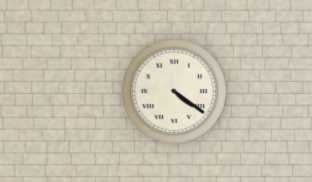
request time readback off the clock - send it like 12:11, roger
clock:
4:21
